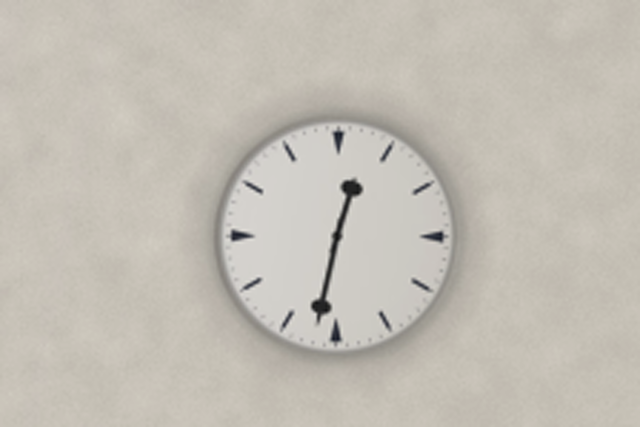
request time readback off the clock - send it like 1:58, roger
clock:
12:32
